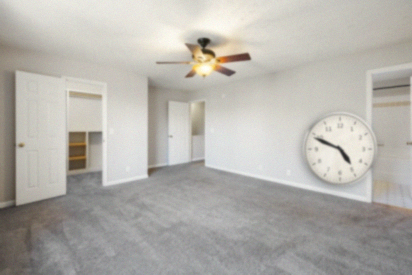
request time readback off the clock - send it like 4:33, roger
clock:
4:49
